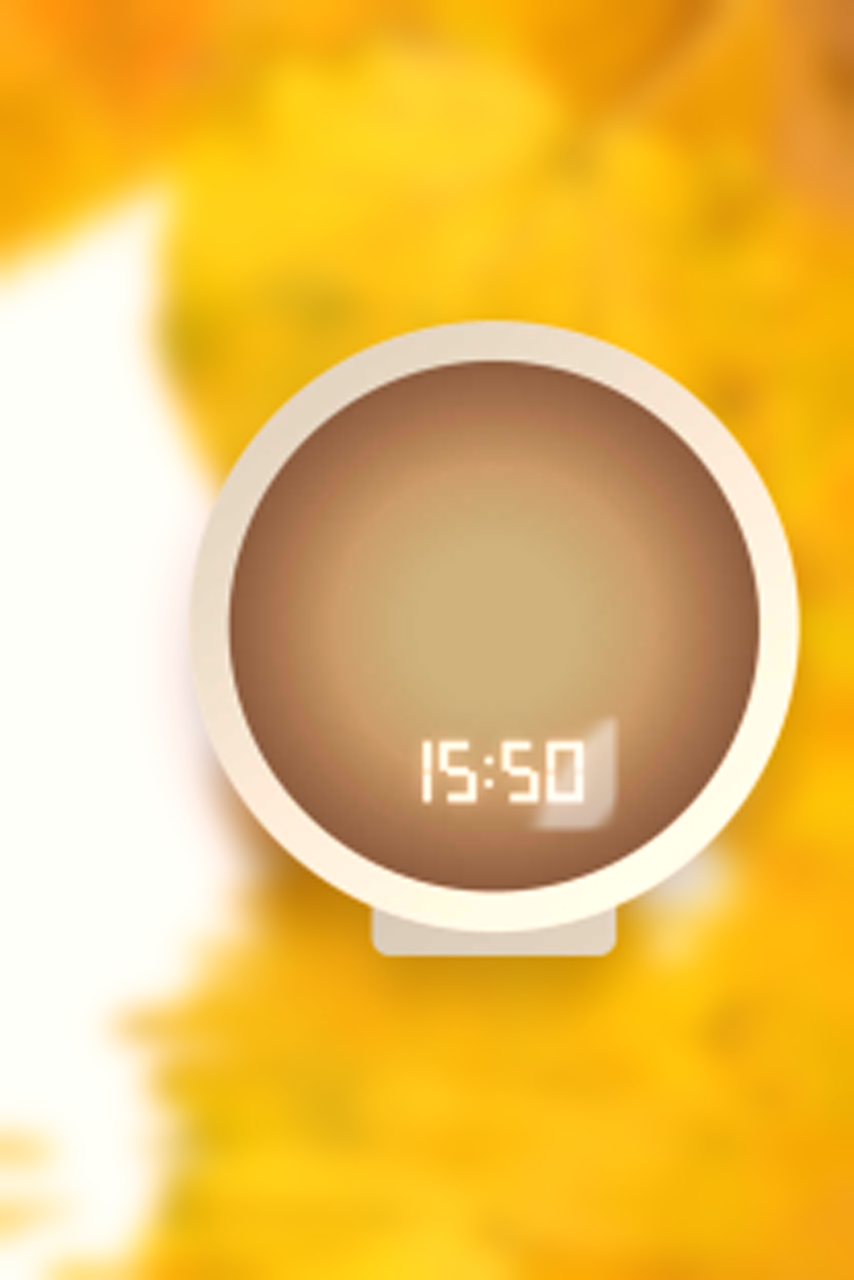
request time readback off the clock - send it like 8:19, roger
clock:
15:50
